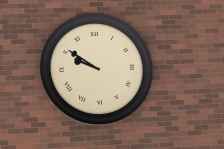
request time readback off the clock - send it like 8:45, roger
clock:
9:51
